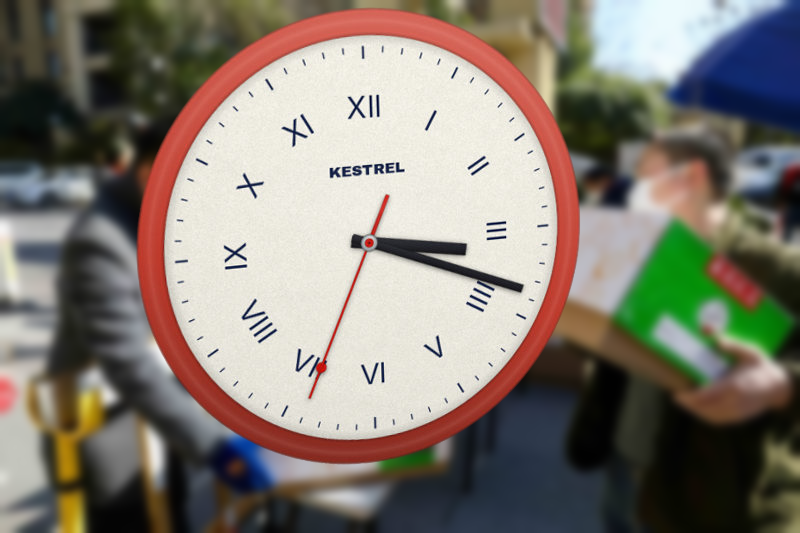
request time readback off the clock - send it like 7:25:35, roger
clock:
3:18:34
